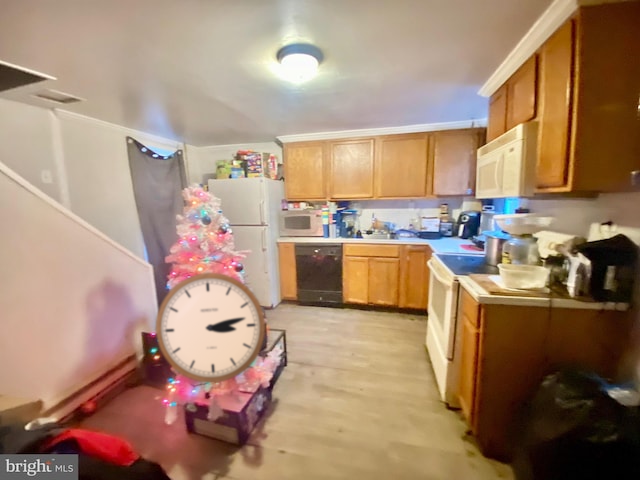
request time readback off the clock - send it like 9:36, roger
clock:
3:13
